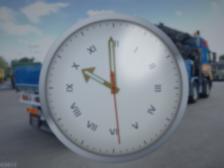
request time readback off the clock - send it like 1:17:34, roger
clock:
9:59:29
